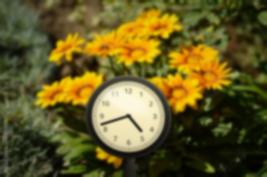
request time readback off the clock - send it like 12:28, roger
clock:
4:42
